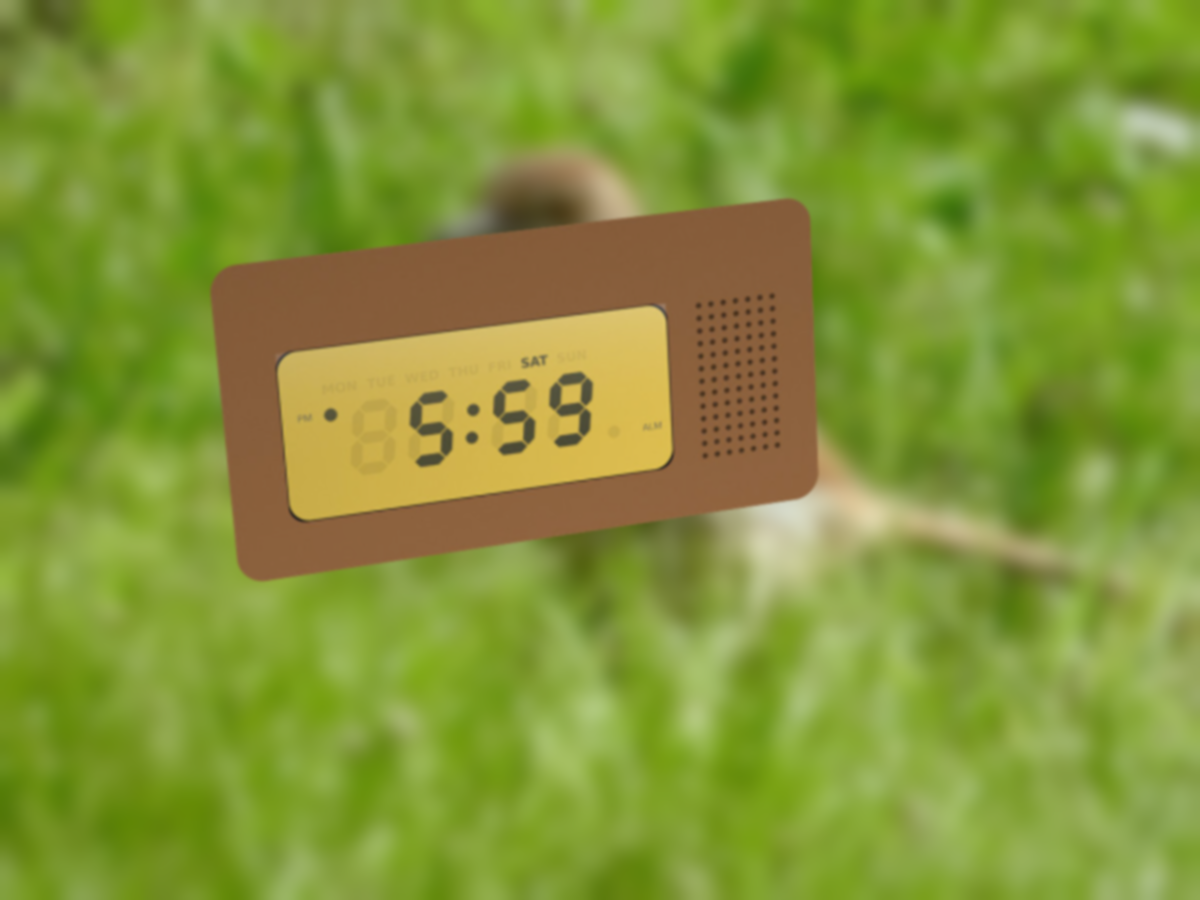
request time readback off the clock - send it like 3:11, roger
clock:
5:59
